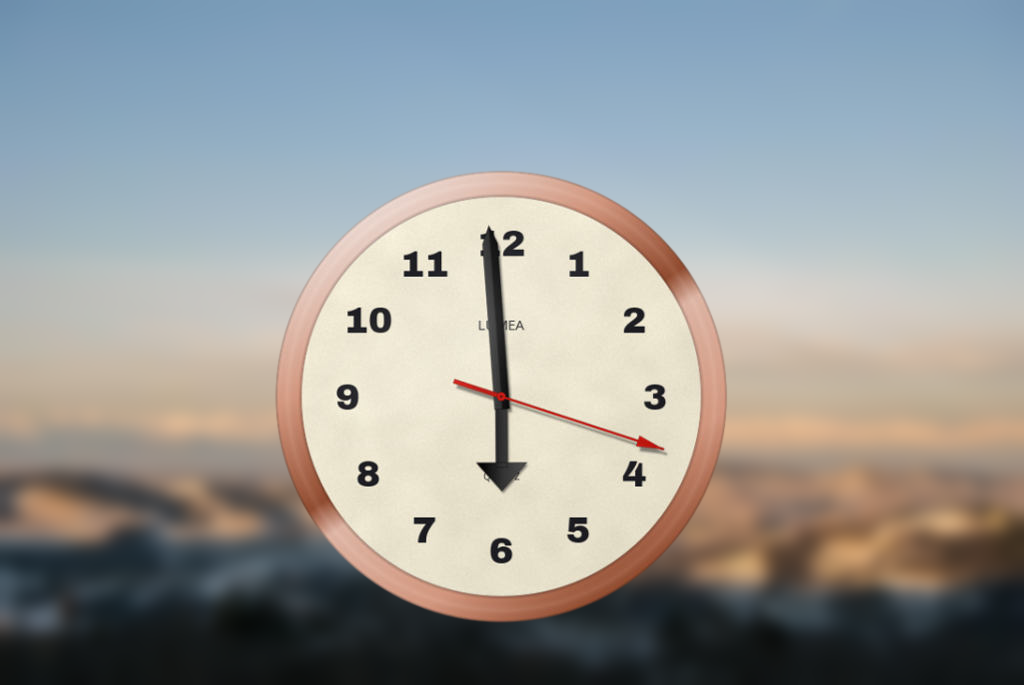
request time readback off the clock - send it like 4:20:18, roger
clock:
5:59:18
